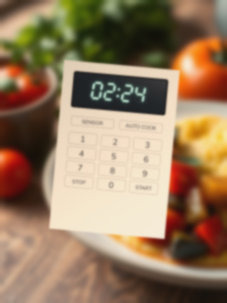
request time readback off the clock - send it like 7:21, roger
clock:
2:24
